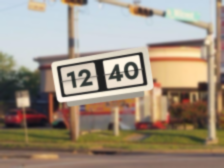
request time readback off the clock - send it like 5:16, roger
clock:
12:40
